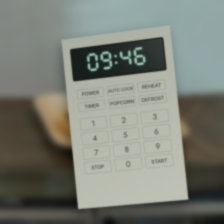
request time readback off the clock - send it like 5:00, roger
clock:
9:46
